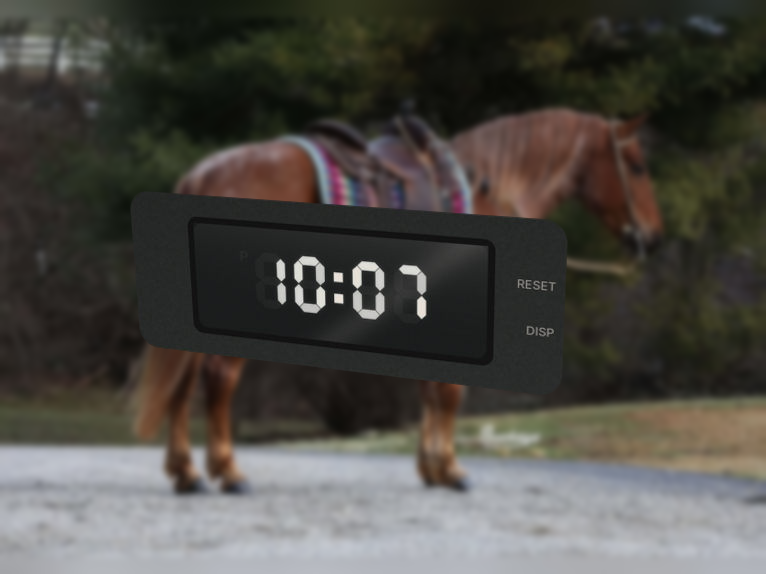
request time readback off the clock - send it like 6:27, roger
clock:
10:07
